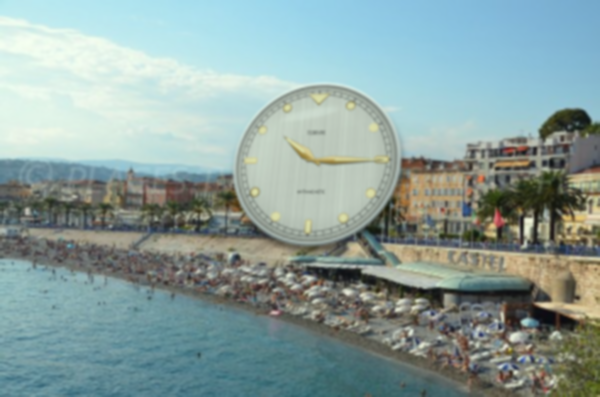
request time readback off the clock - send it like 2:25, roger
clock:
10:15
